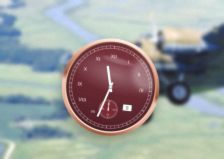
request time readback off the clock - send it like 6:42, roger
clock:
11:33
